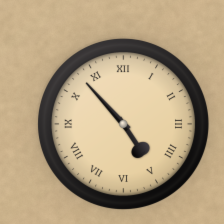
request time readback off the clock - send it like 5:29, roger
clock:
4:53
